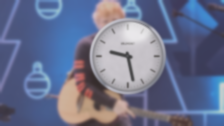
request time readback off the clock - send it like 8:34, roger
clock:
9:28
